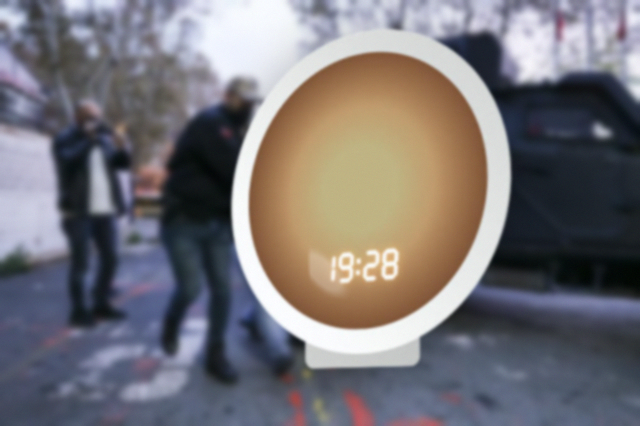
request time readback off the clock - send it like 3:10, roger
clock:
19:28
